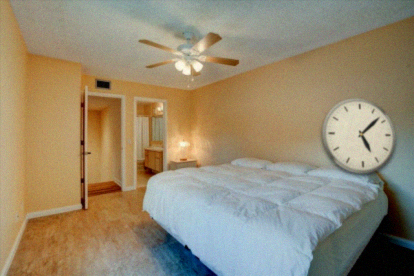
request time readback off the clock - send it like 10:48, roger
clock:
5:08
